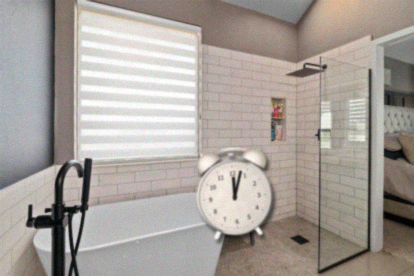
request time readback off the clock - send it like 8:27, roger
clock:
12:03
